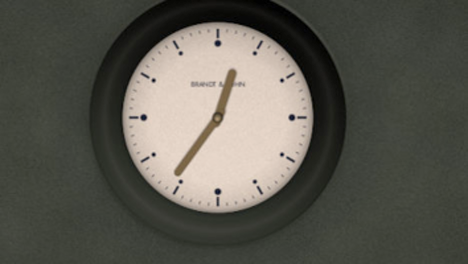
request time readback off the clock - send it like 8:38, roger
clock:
12:36
